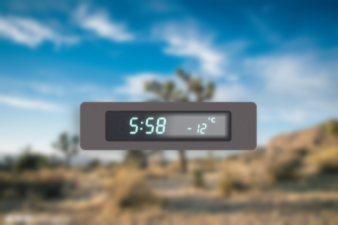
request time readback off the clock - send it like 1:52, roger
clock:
5:58
